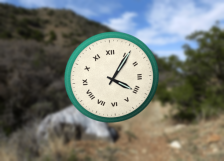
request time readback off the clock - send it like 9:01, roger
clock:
4:06
